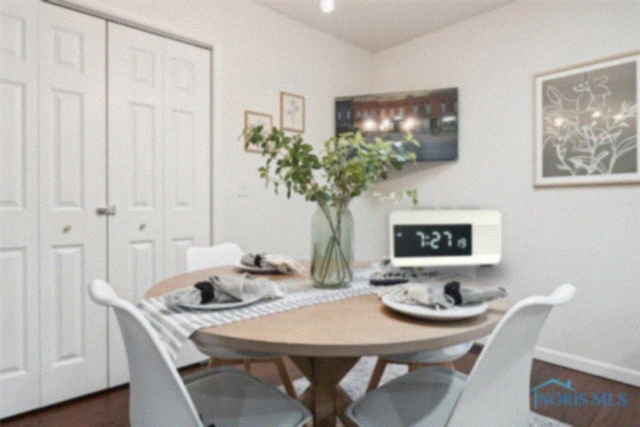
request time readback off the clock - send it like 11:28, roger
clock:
7:27
